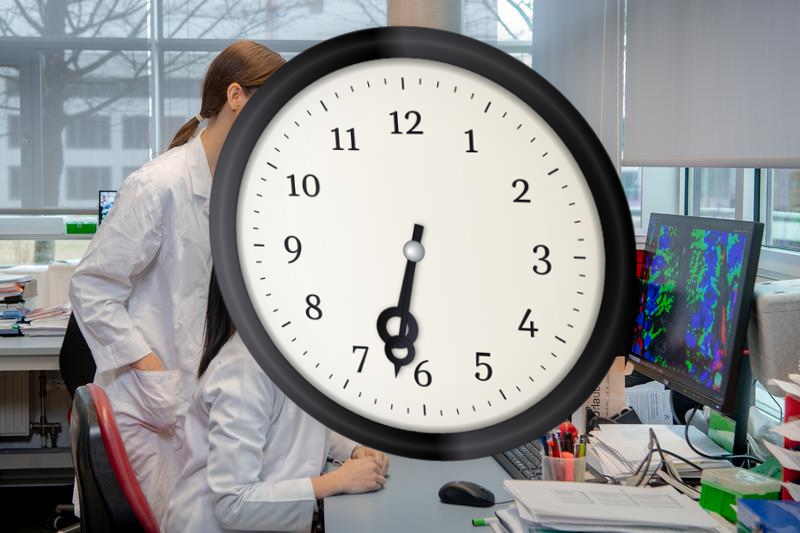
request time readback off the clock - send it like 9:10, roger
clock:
6:32
